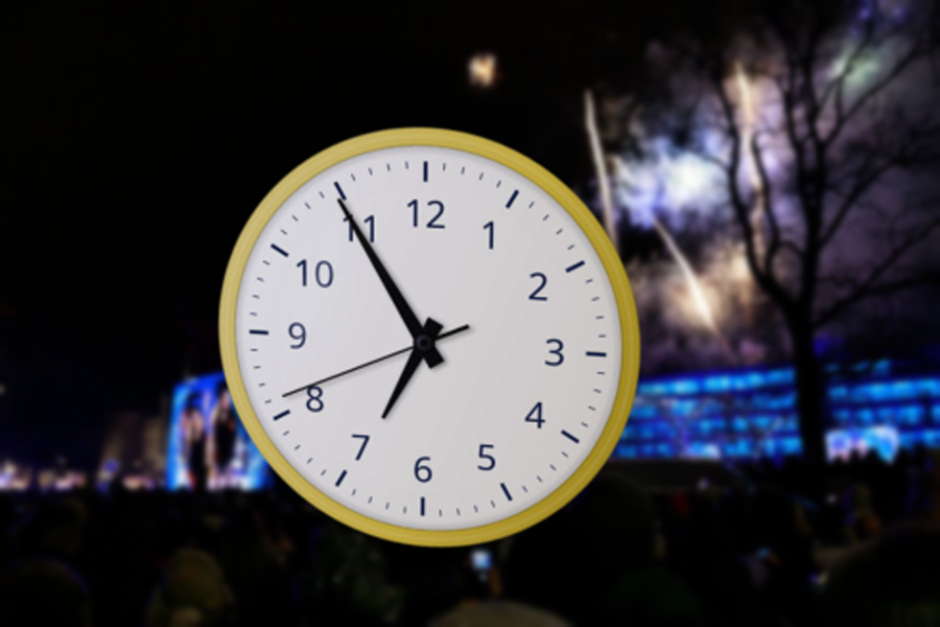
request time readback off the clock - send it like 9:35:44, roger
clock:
6:54:41
